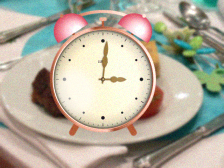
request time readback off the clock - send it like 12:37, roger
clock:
3:01
